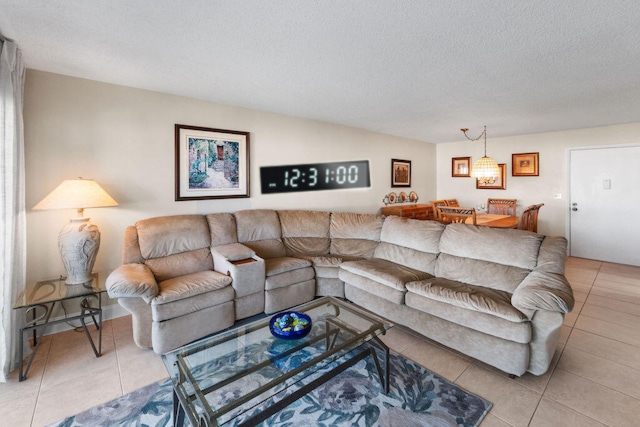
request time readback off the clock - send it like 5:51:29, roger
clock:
12:31:00
